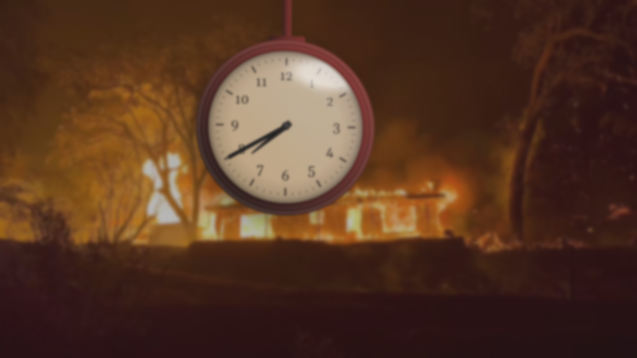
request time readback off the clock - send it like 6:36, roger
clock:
7:40
